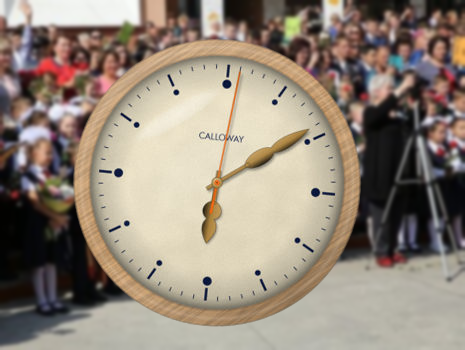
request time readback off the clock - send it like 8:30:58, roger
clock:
6:09:01
